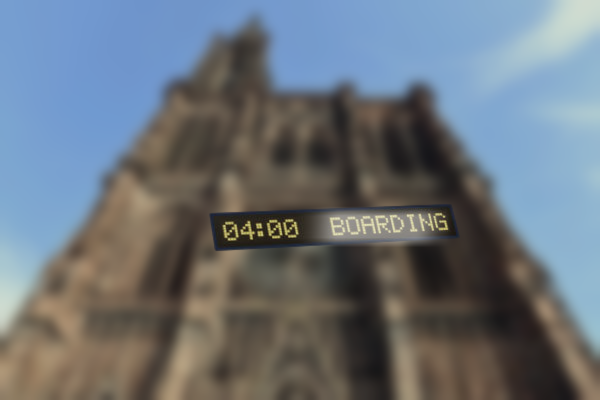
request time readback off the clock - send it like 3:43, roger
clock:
4:00
